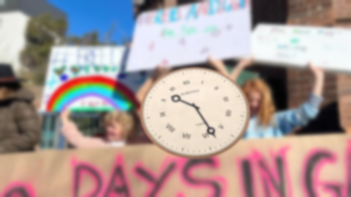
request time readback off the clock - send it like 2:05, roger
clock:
10:28
